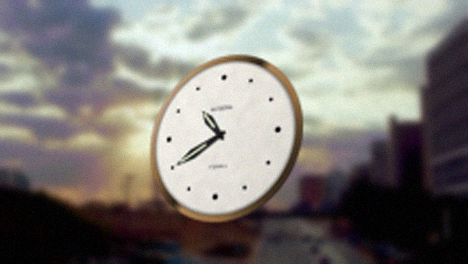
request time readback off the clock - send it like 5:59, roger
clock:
10:40
